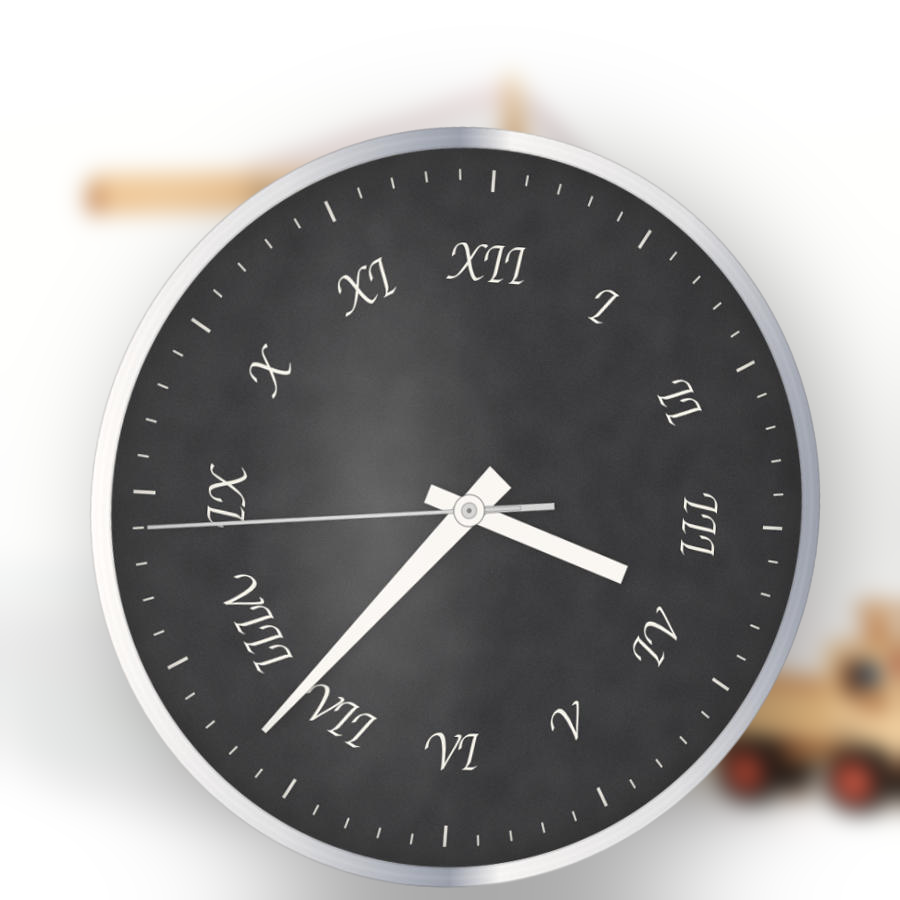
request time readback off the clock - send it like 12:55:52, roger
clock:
3:36:44
